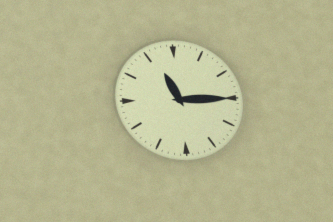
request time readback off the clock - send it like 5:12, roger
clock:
11:15
